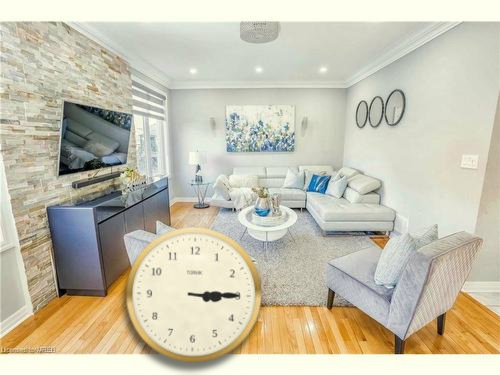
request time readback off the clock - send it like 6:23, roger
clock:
3:15
